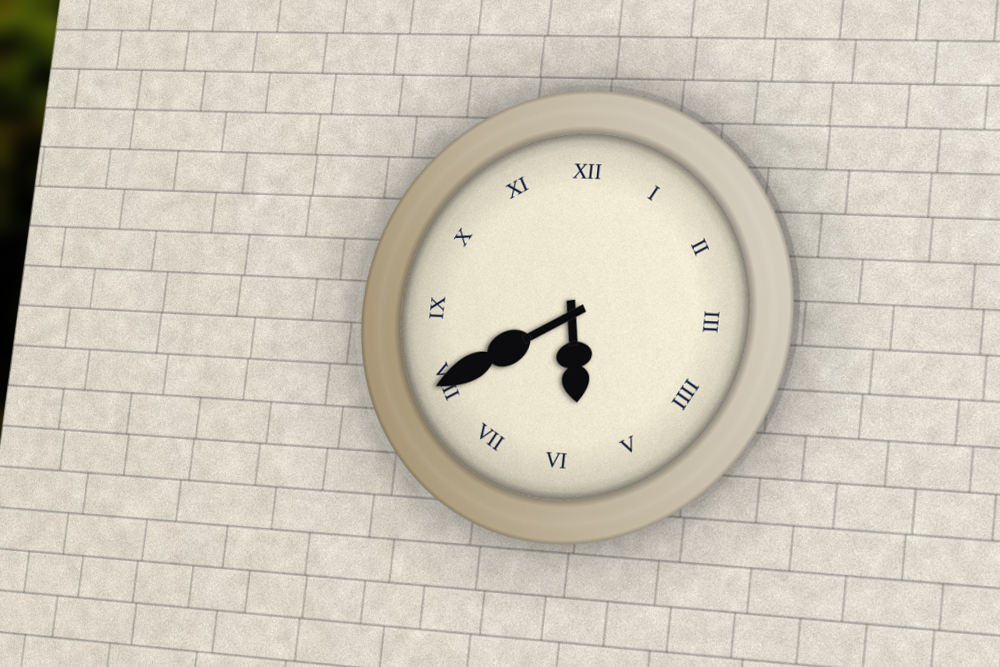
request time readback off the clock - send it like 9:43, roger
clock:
5:40
